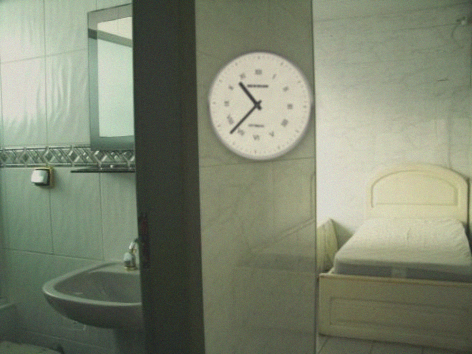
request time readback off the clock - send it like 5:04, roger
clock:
10:37
